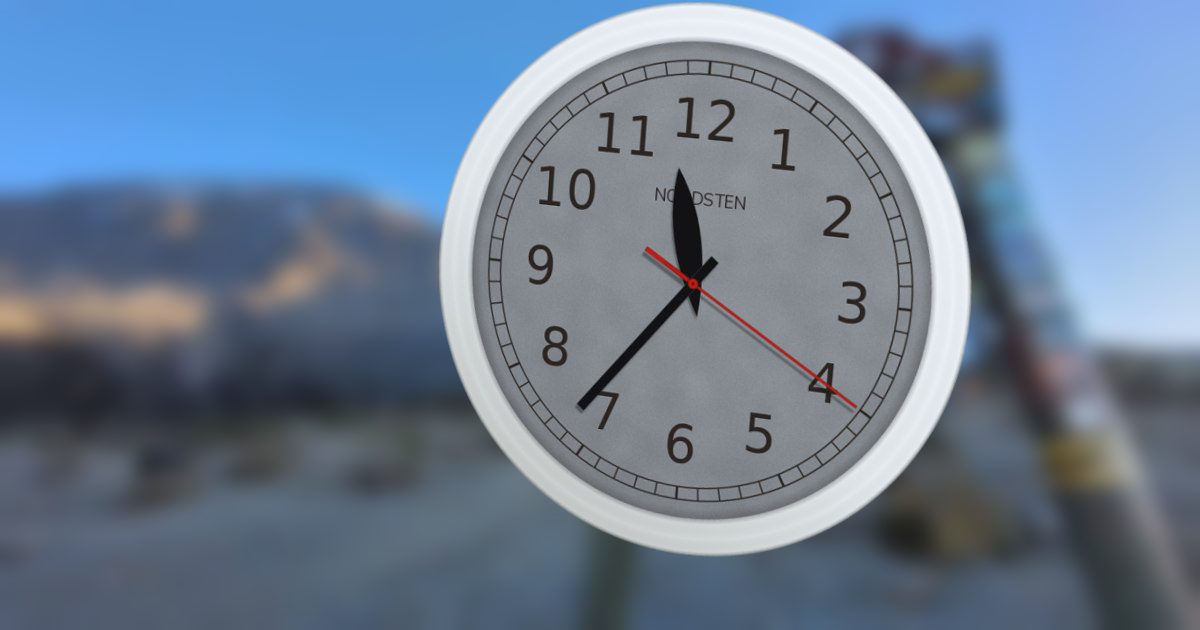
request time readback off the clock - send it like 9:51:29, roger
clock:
11:36:20
